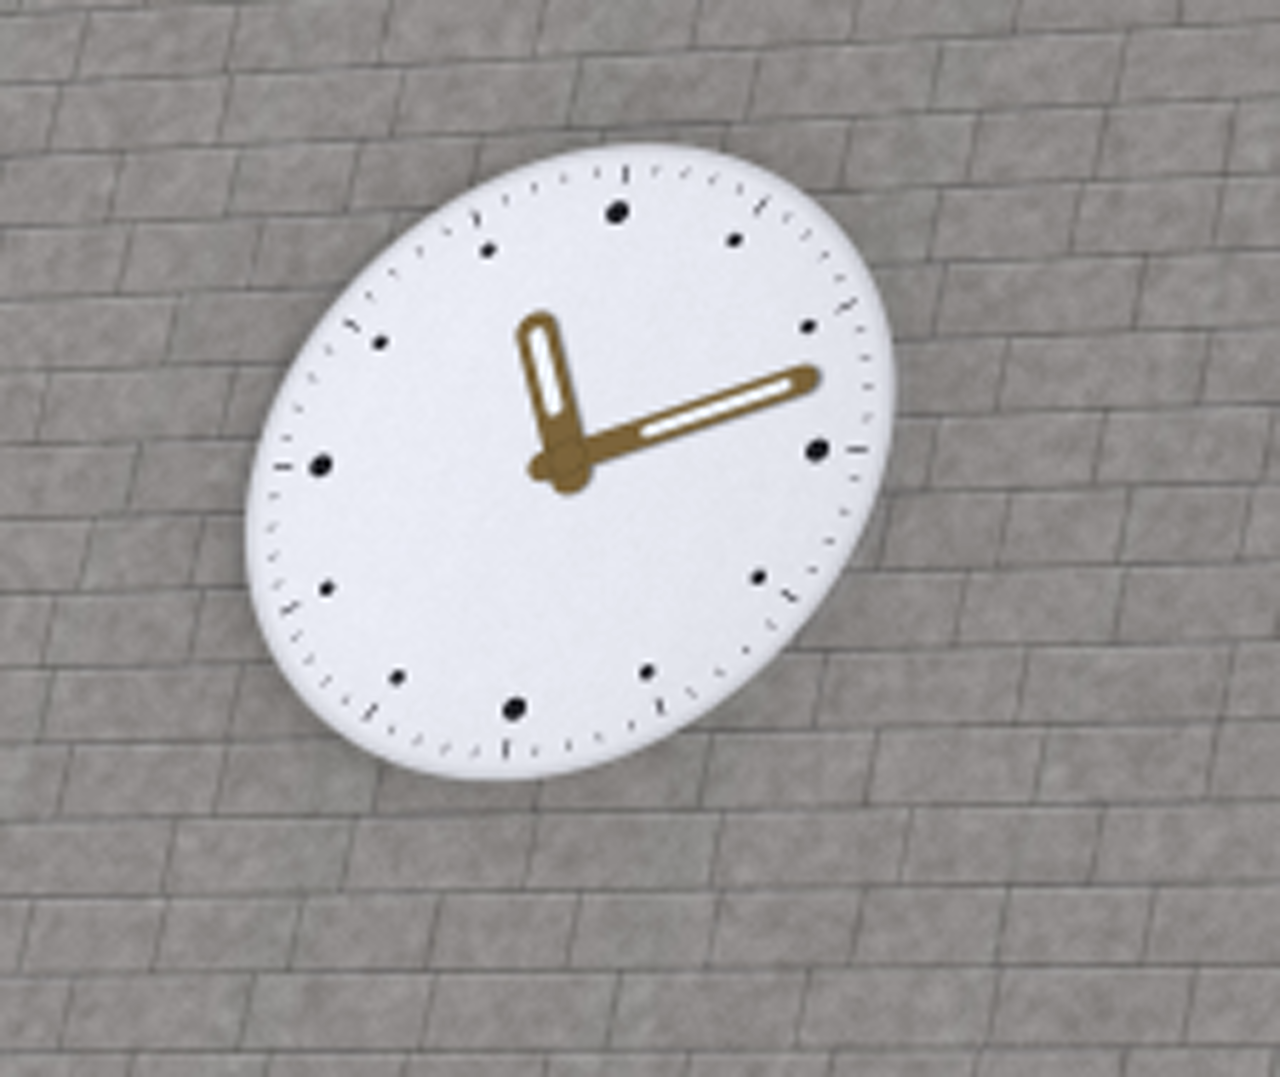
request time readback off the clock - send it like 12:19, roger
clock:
11:12
